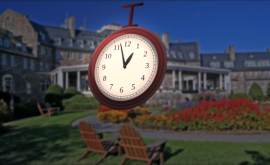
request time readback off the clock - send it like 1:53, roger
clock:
12:57
